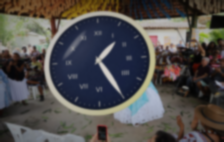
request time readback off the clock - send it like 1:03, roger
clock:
1:25
